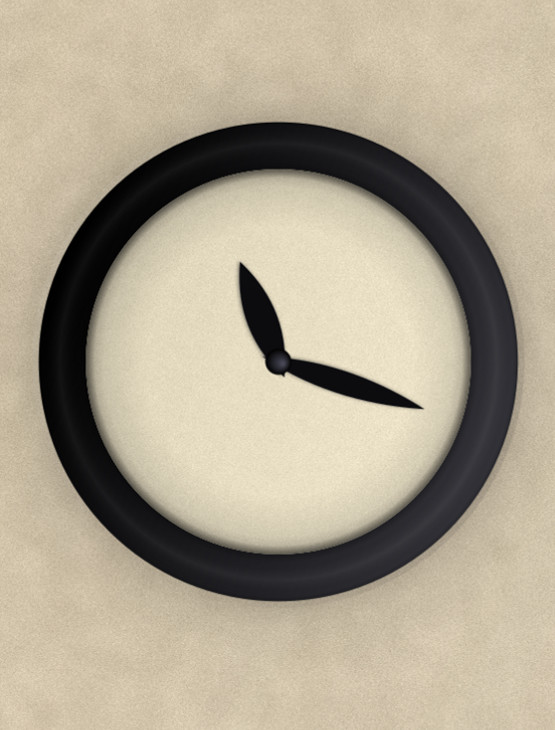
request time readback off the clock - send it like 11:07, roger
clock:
11:18
